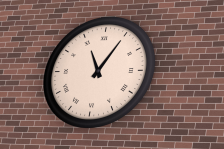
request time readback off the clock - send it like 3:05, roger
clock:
11:05
